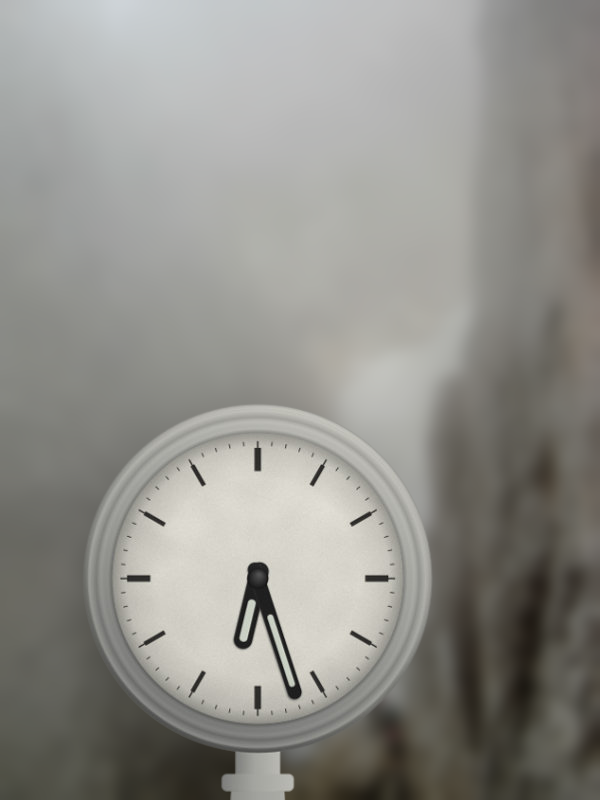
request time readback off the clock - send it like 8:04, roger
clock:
6:27
